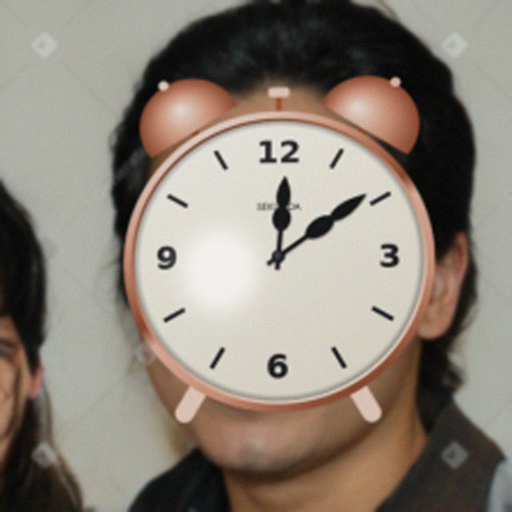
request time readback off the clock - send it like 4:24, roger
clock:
12:09
